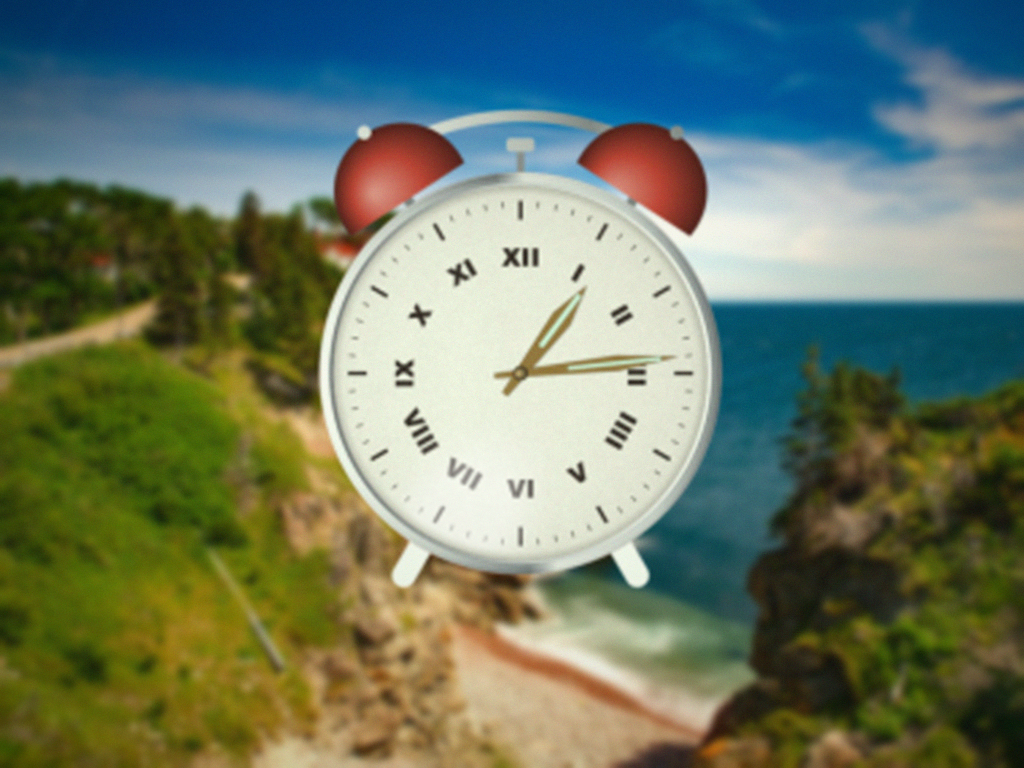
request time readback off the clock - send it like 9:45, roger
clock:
1:14
